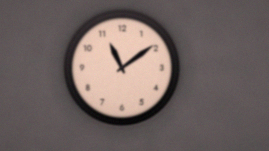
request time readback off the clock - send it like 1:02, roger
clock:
11:09
